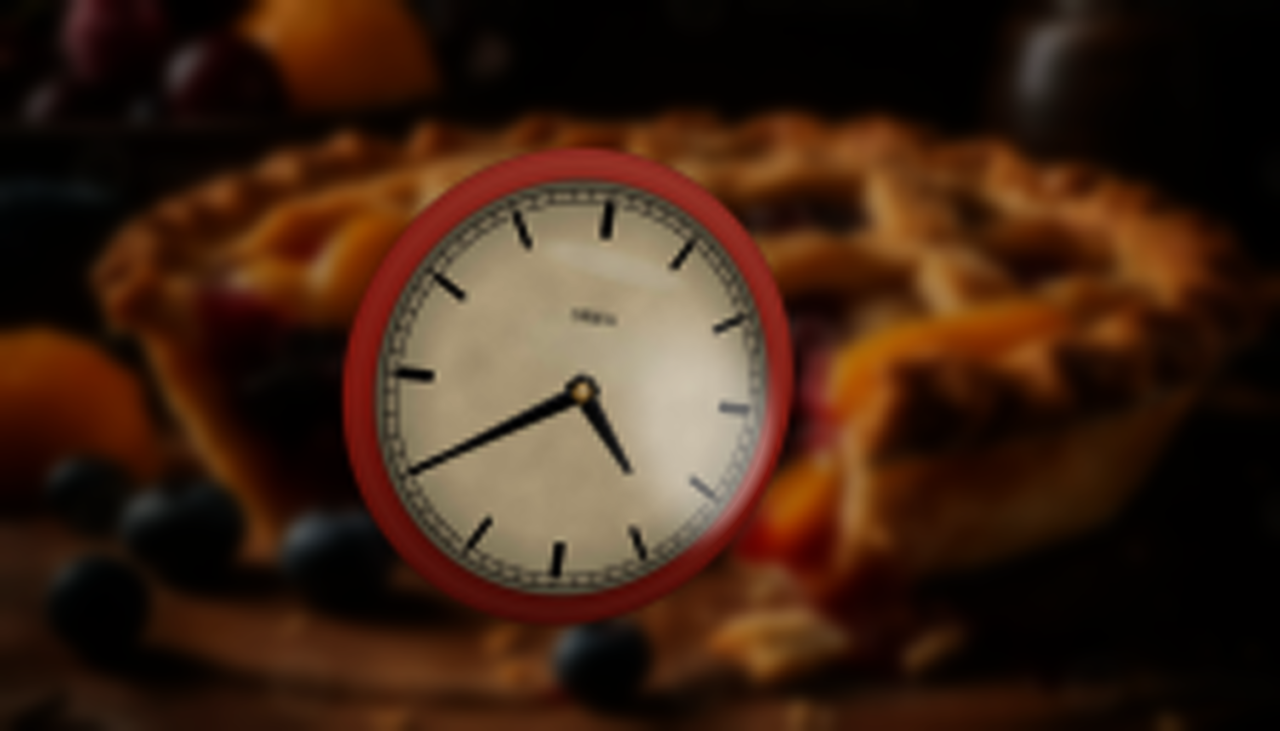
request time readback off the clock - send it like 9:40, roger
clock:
4:40
